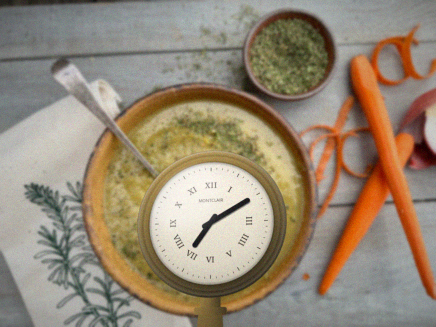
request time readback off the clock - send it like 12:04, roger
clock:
7:10
